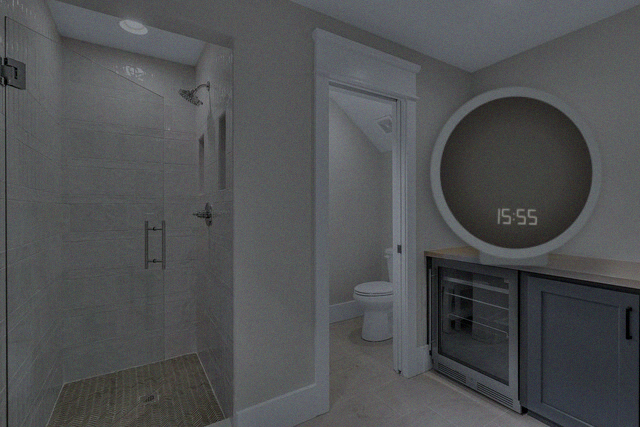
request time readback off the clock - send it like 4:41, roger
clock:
15:55
